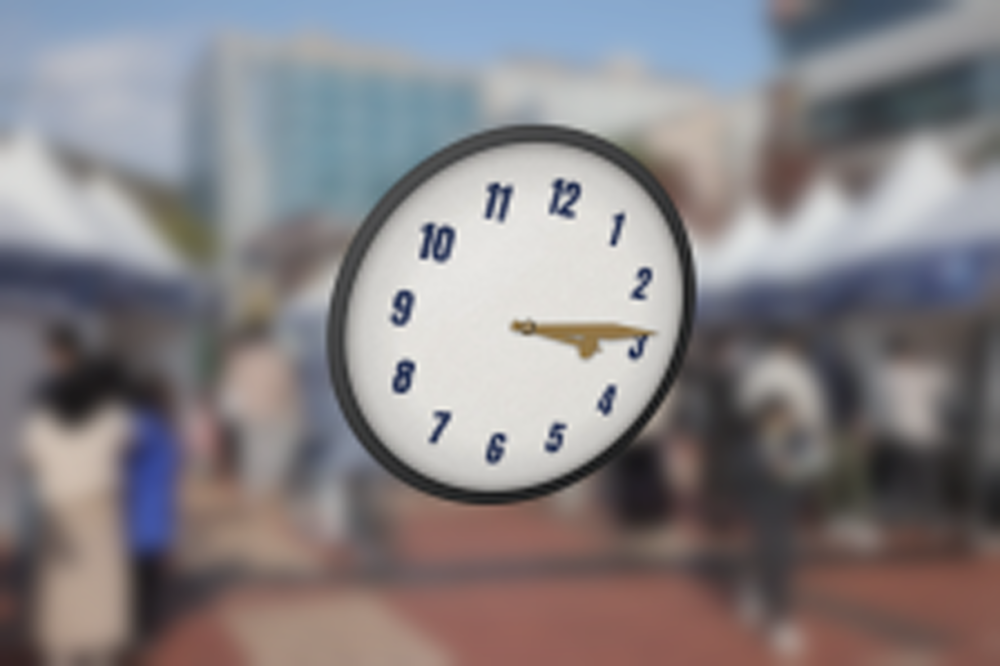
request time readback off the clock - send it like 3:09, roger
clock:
3:14
